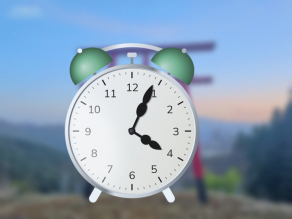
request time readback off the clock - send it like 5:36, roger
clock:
4:04
